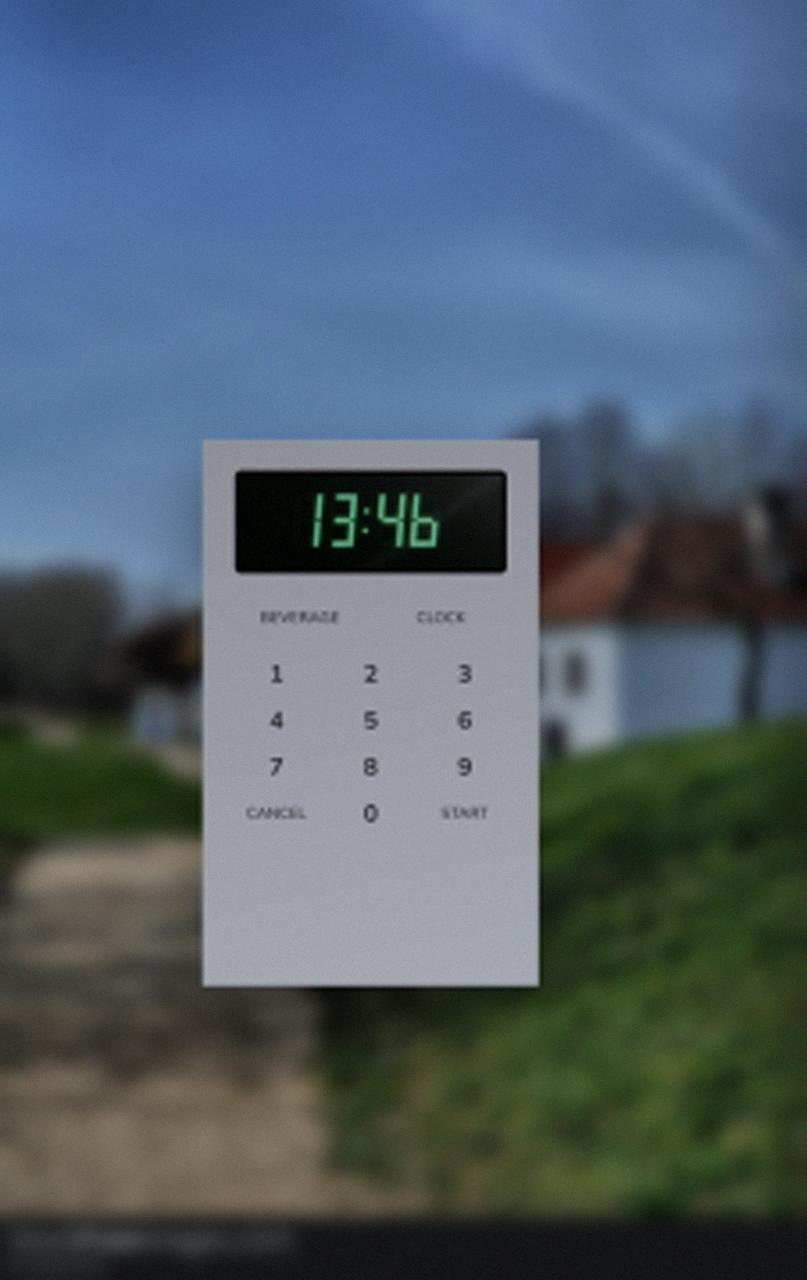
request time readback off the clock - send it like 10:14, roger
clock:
13:46
